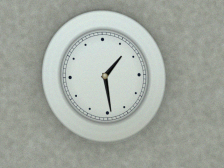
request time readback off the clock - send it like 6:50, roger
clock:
1:29
